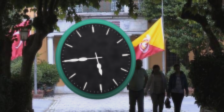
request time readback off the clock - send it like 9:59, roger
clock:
5:45
